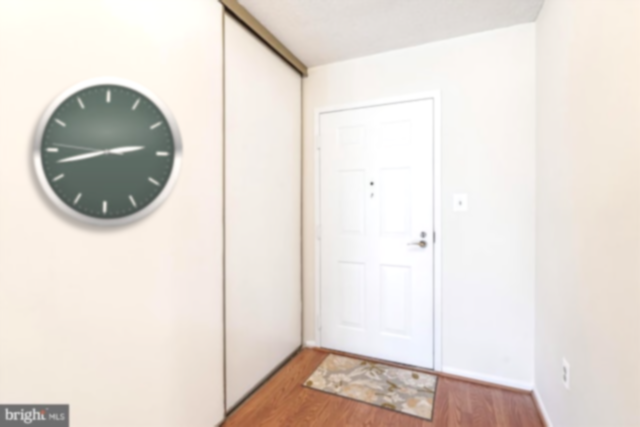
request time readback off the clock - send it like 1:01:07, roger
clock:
2:42:46
